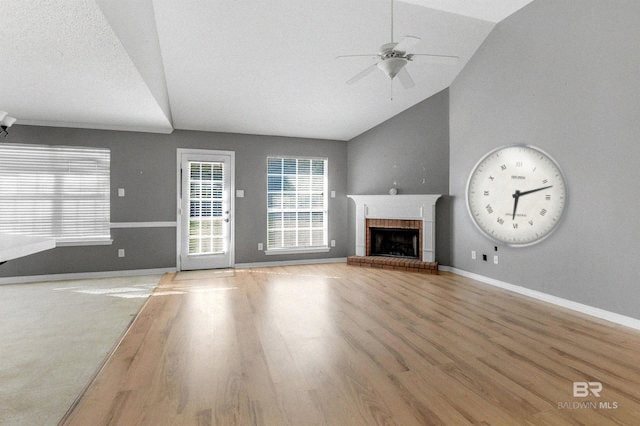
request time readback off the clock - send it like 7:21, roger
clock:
6:12
